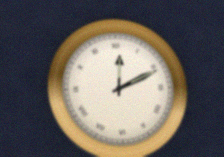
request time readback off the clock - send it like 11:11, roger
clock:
12:11
